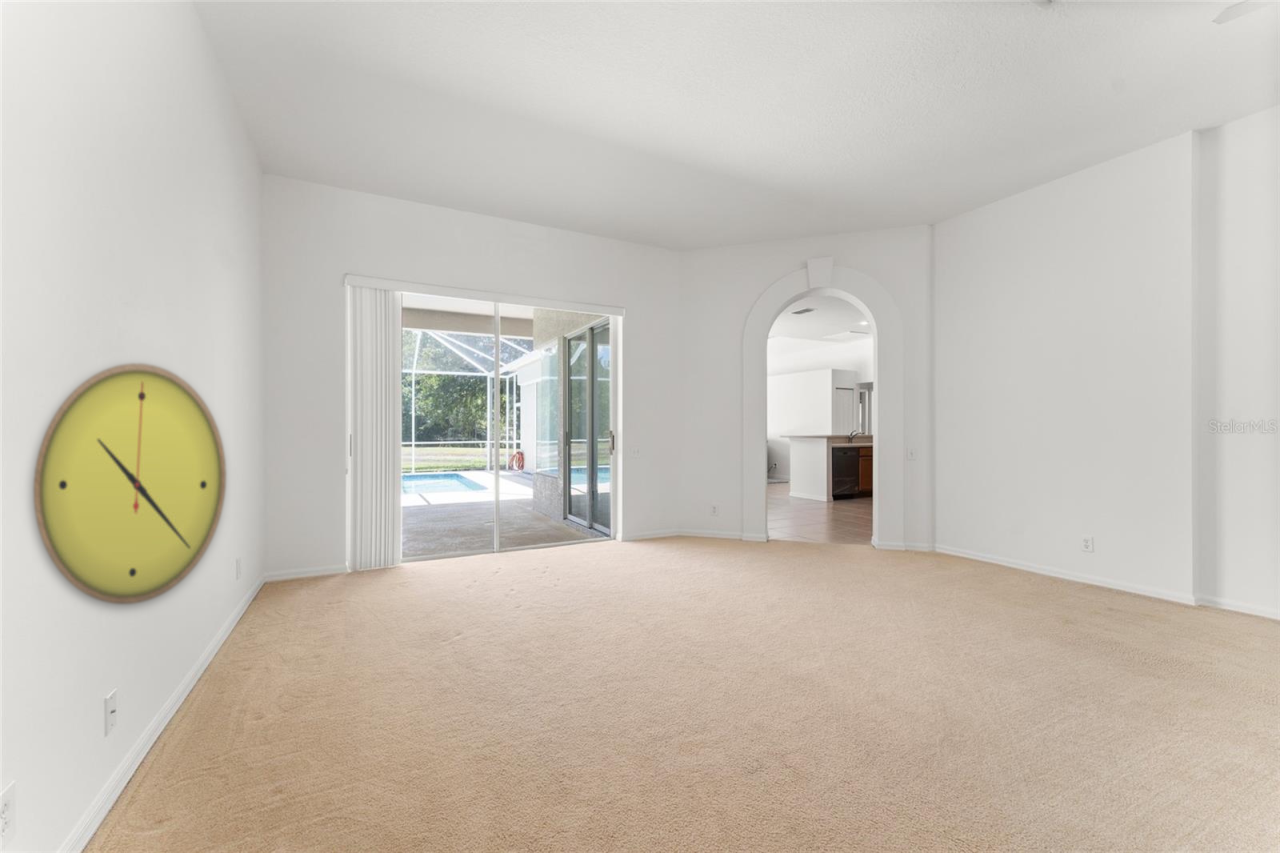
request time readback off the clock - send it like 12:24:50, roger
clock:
10:22:00
